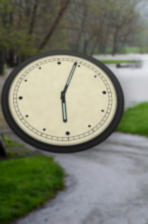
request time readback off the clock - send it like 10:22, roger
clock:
6:04
